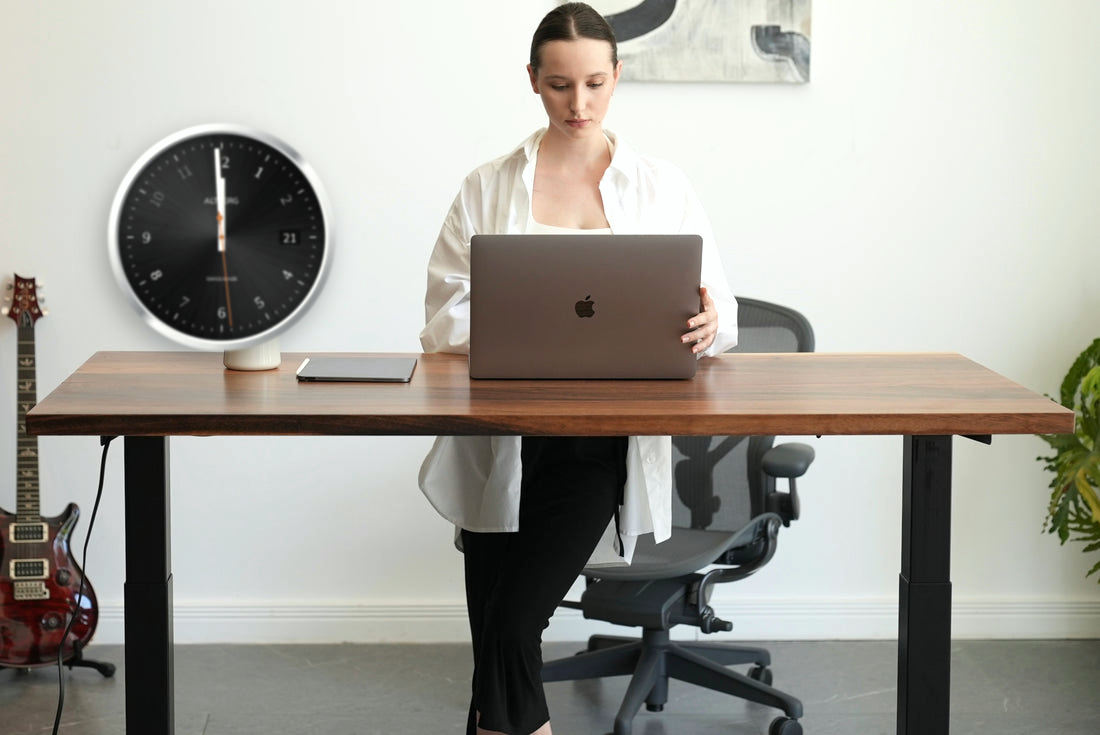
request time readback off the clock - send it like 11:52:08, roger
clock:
11:59:29
